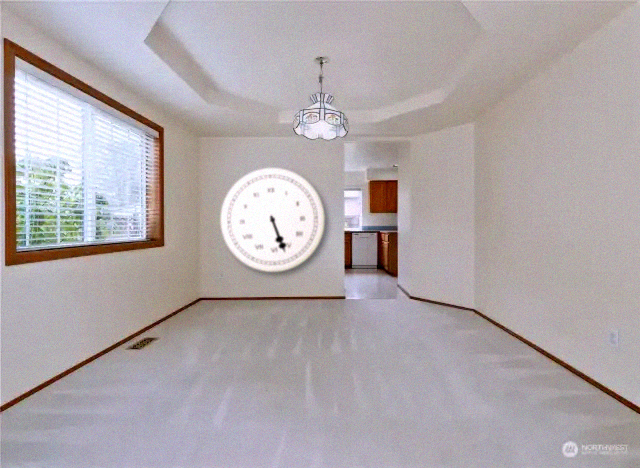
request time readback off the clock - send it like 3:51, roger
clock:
5:27
